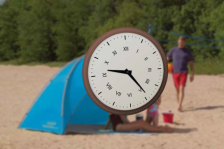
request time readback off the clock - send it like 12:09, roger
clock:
9:24
